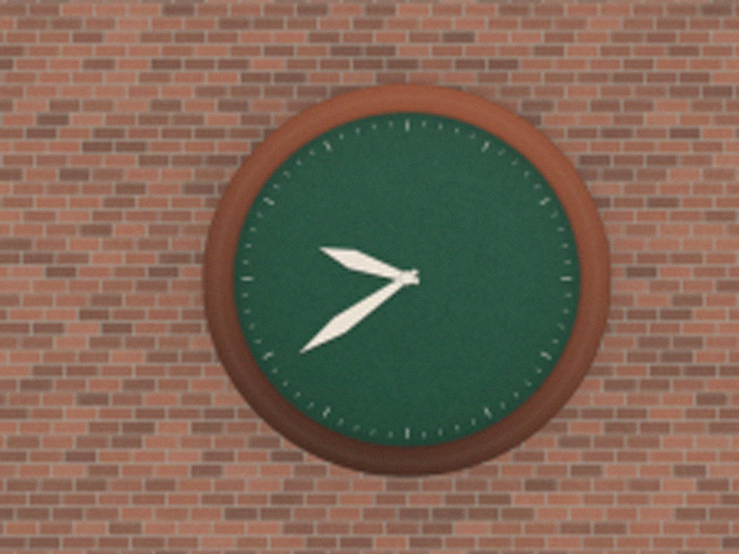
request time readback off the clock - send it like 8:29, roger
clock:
9:39
